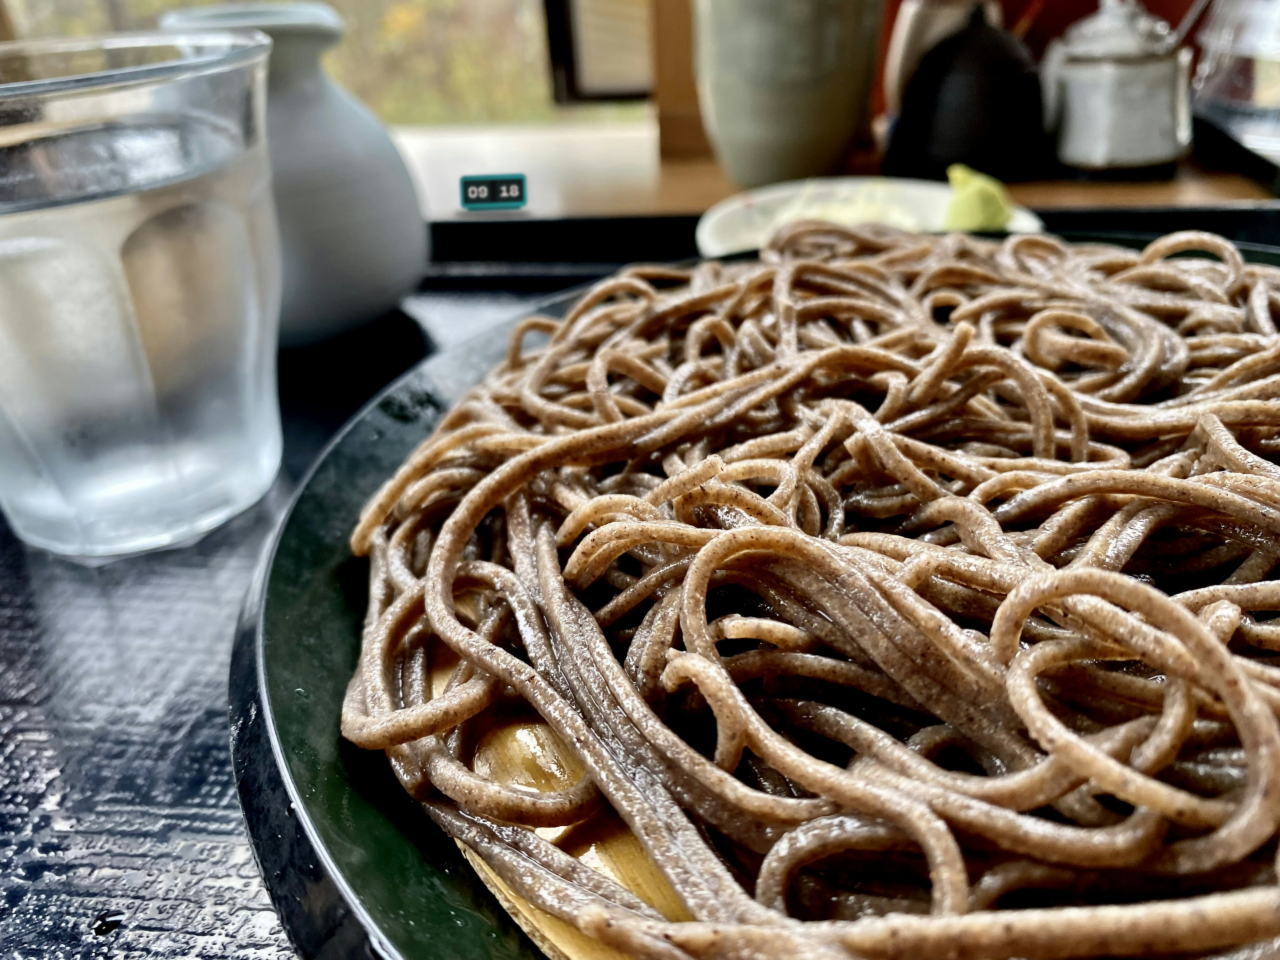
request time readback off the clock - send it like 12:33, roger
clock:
9:18
